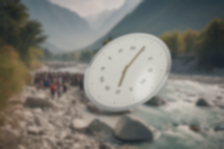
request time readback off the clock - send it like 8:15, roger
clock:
6:04
